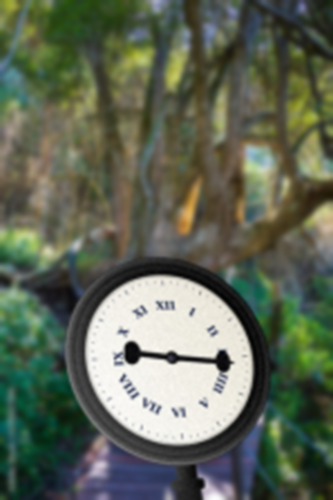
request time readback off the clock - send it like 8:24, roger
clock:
9:16
